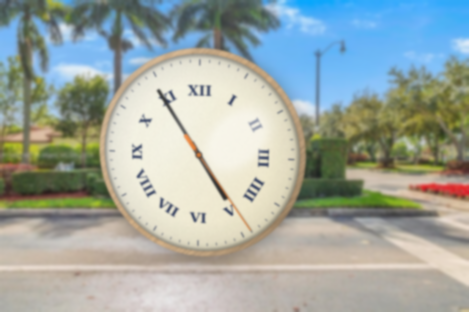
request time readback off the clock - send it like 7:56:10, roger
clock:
4:54:24
